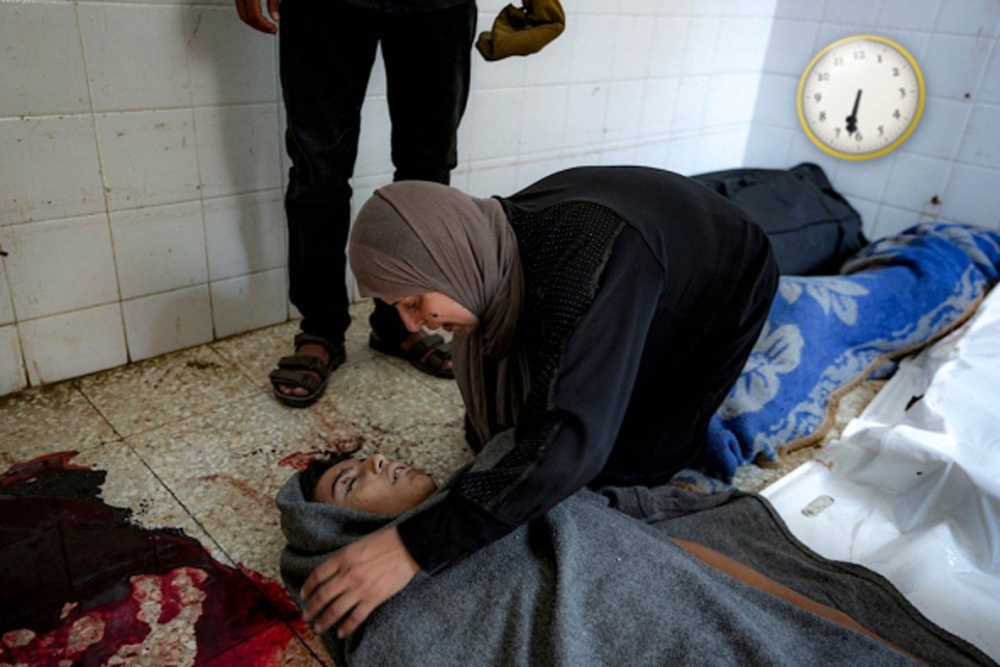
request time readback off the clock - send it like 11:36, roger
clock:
6:32
